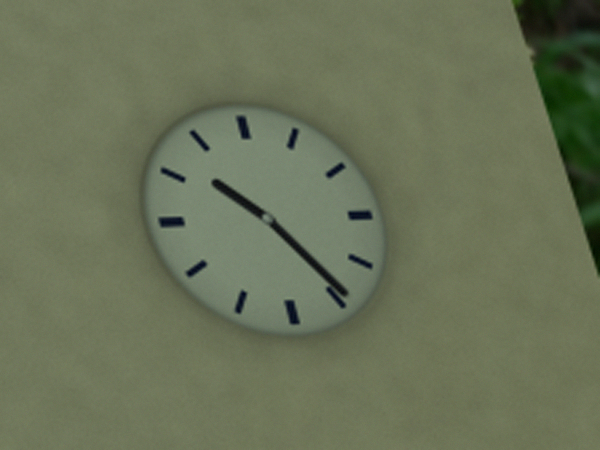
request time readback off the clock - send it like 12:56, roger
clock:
10:24
